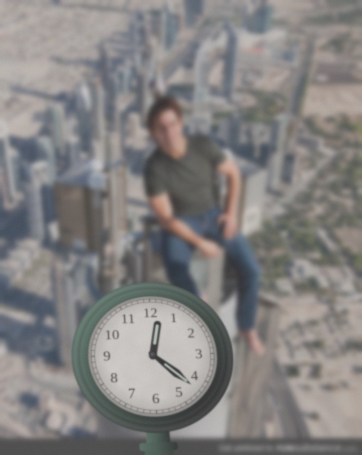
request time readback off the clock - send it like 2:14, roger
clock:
12:22
